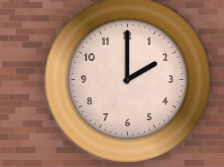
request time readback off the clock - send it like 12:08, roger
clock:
2:00
